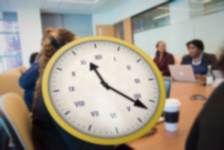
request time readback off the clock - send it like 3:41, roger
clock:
11:22
